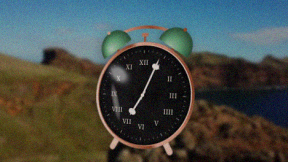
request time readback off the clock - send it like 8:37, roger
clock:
7:04
